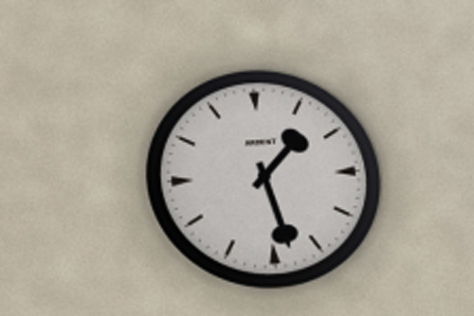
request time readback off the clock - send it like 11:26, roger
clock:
1:28
